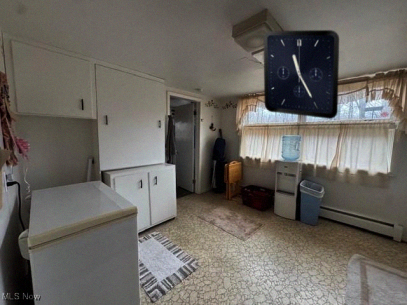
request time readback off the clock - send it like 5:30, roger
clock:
11:25
